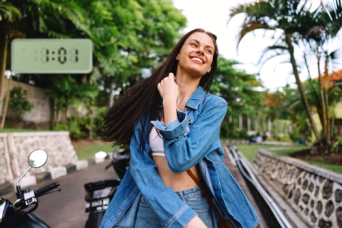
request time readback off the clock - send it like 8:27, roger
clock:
1:01
